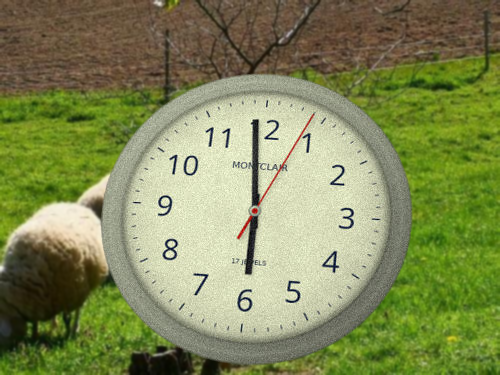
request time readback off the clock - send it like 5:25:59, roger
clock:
5:59:04
